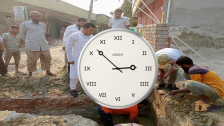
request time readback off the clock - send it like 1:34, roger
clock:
2:52
